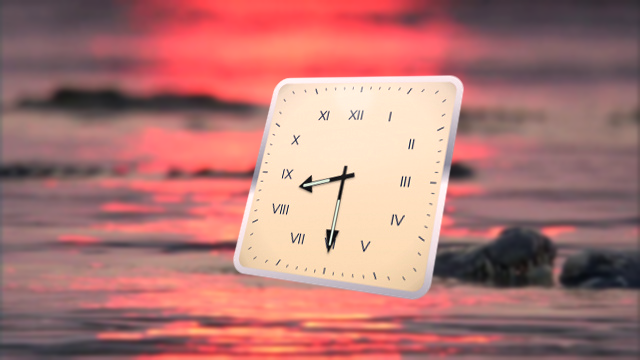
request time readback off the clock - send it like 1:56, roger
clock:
8:30
